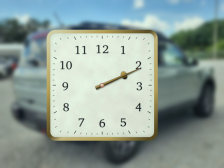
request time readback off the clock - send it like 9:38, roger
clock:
2:11
